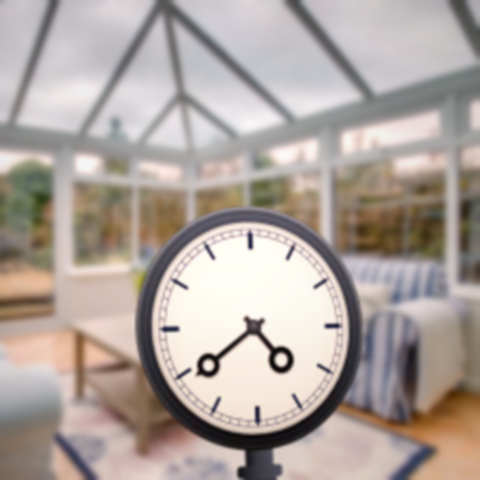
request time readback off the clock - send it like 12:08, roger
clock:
4:39
